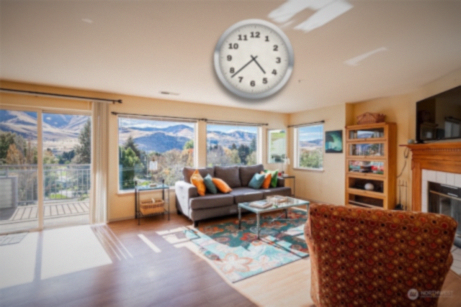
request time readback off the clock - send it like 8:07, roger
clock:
4:38
